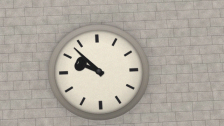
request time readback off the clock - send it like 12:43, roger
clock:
9:53
